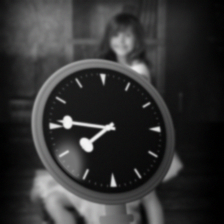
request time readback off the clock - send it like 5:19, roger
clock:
7:46
